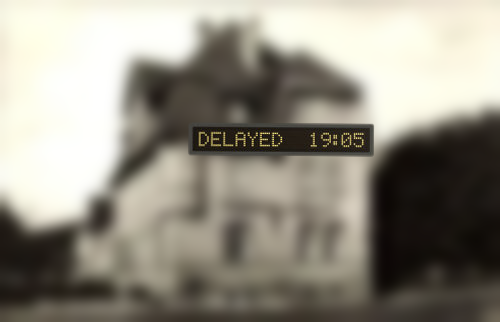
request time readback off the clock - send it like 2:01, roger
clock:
19:05
